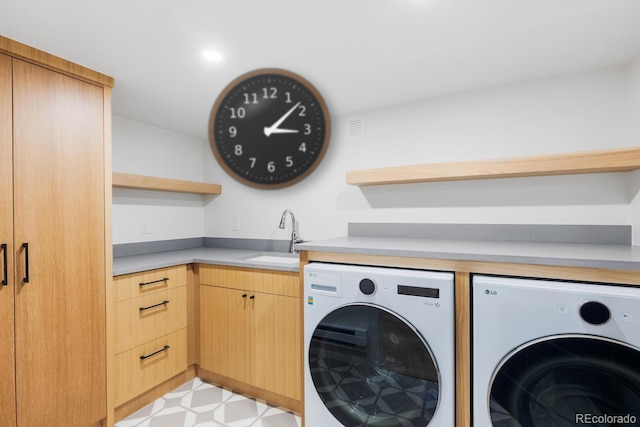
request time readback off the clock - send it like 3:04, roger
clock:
3:08
